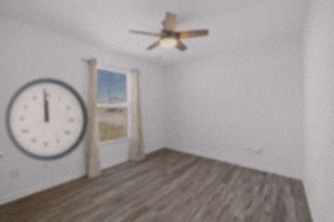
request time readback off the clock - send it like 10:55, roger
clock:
11:59
